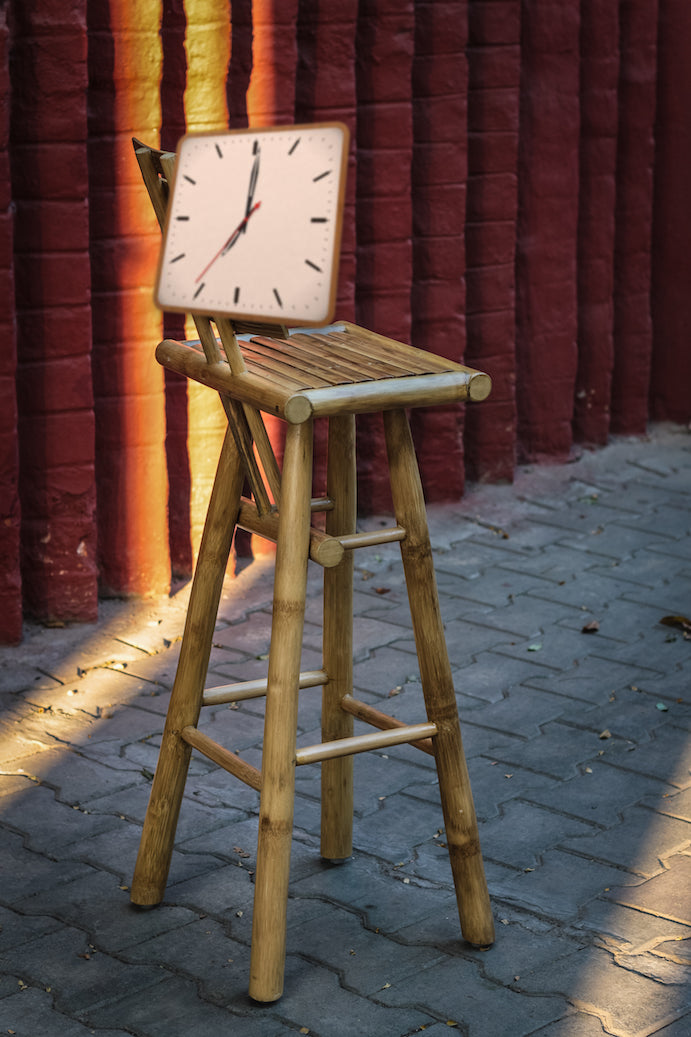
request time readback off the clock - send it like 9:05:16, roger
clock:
7:00:36
